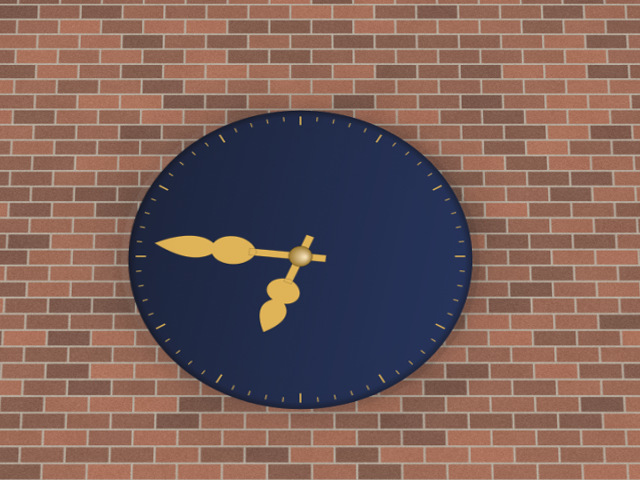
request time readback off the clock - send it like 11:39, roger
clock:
6:46
